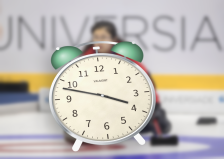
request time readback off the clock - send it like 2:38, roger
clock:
3:48
